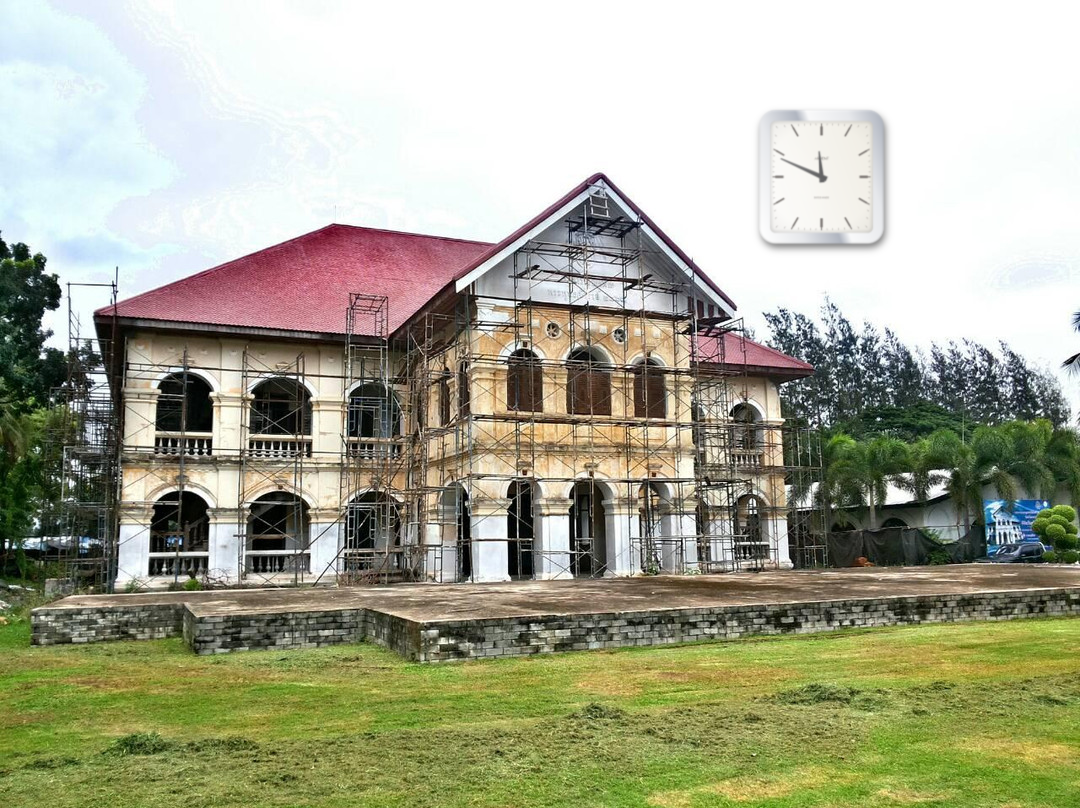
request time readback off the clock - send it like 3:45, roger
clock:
11:49
